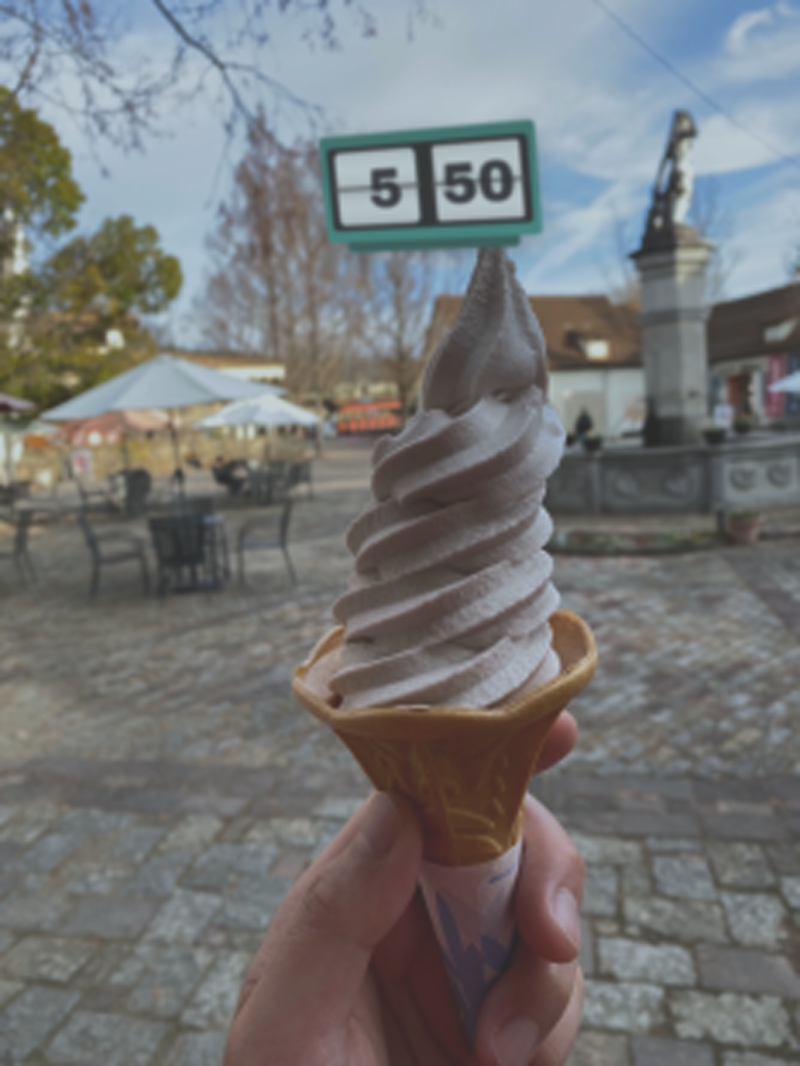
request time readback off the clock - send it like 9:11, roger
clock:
5:50
